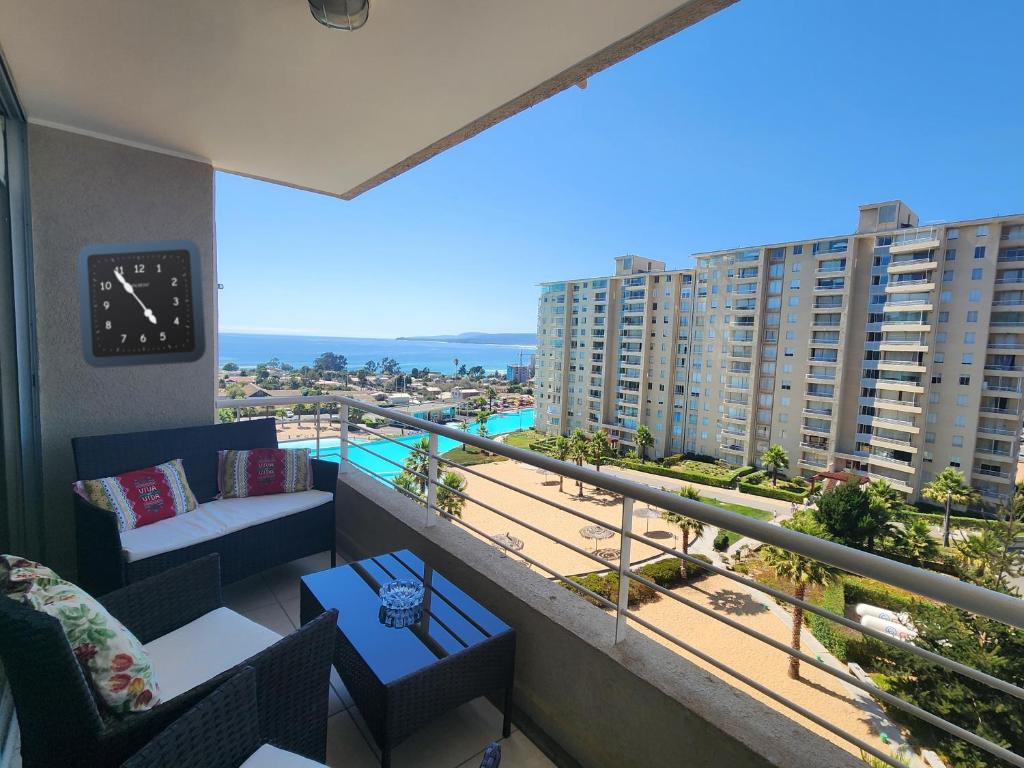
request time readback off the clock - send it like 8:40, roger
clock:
4:54
